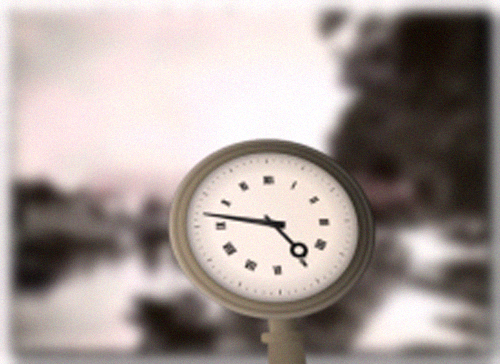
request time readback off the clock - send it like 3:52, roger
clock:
4:47
